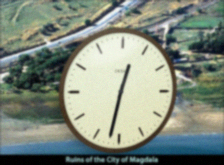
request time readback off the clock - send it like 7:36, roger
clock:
12:32
